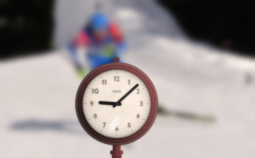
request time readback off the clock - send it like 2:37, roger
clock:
9:08
